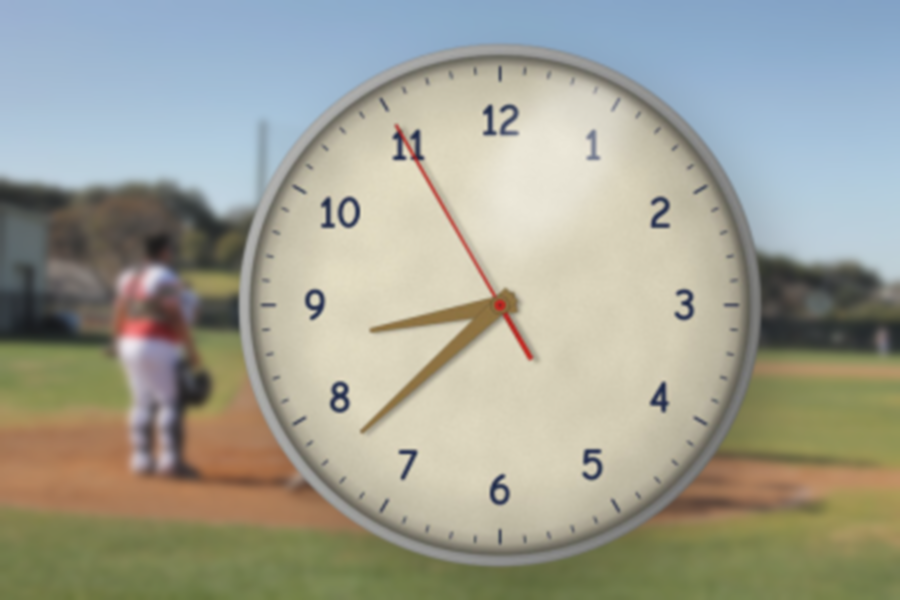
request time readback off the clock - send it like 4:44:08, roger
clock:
8:37:55
